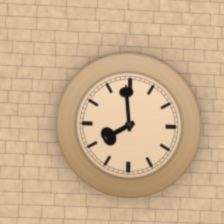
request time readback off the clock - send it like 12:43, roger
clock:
7:59
